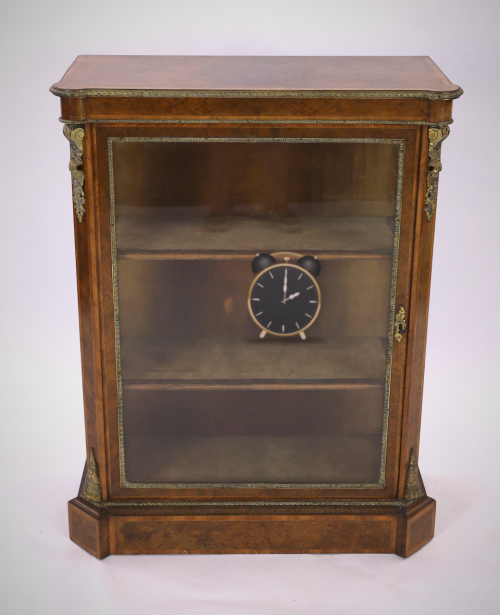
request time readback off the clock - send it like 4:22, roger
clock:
2:00
